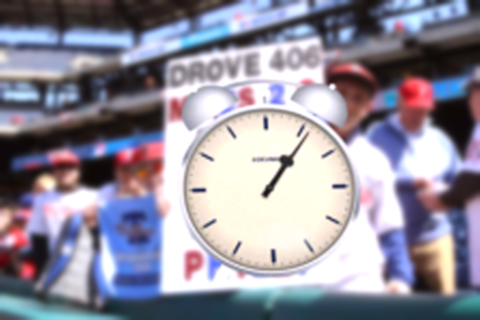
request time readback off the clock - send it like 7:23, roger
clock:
1:06
